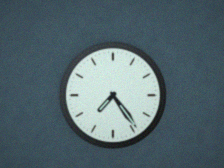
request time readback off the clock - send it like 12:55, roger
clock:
7:24
